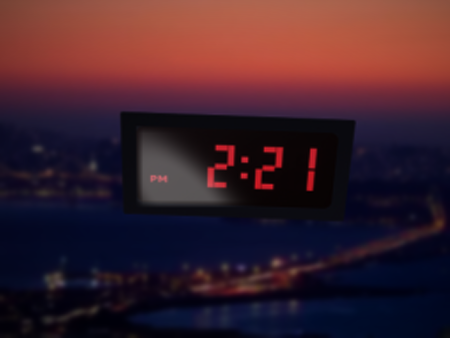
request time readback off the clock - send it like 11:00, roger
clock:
2:21
